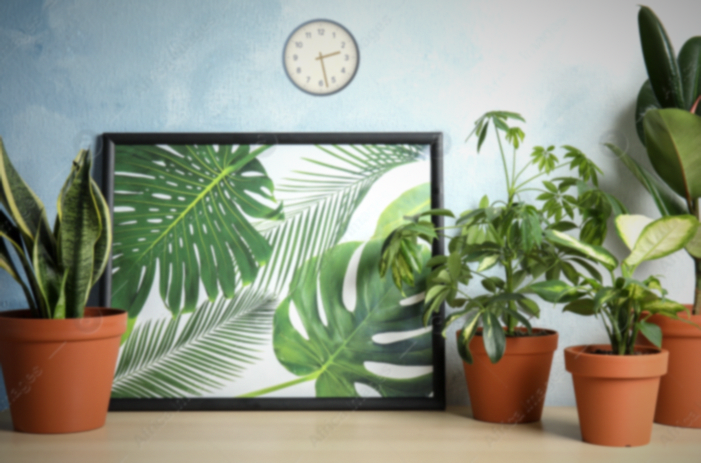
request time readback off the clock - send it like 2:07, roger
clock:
2:28
